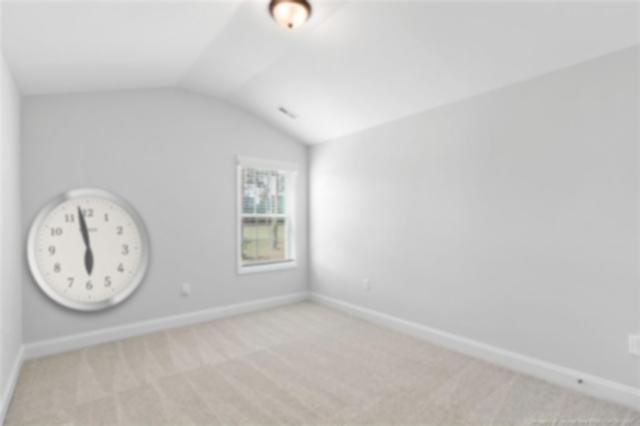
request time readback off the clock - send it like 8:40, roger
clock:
5:58
